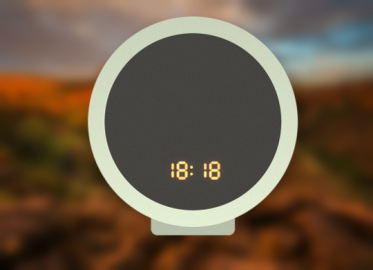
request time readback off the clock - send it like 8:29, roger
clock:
18:18
